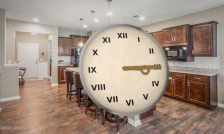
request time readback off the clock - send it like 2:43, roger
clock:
3:15
